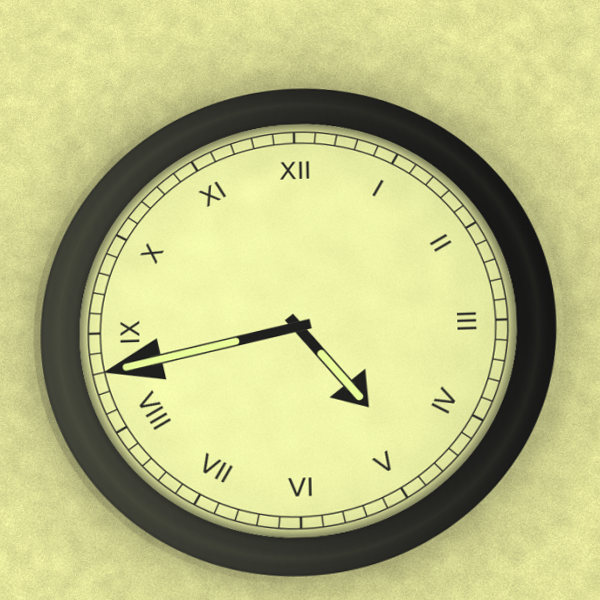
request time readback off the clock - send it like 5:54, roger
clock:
4:43
